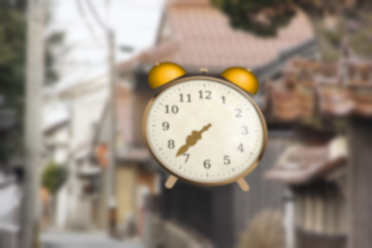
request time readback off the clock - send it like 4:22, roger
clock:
7:37
